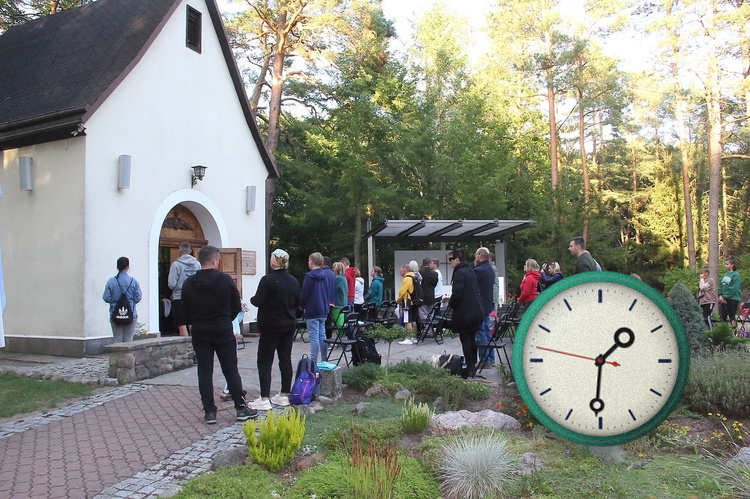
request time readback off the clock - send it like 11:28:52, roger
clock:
1:30:47
